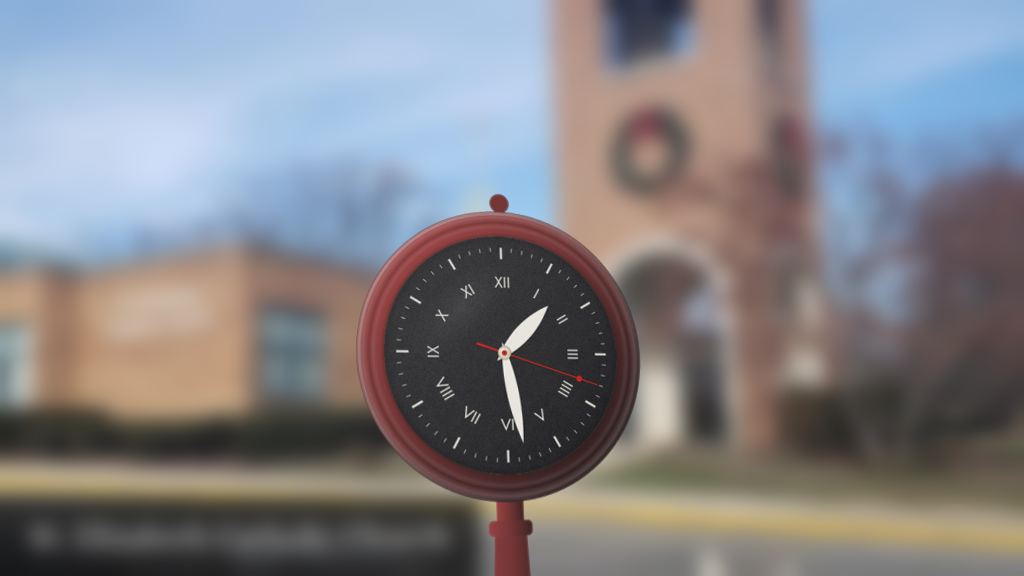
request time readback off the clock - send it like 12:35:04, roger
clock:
1:28:18
